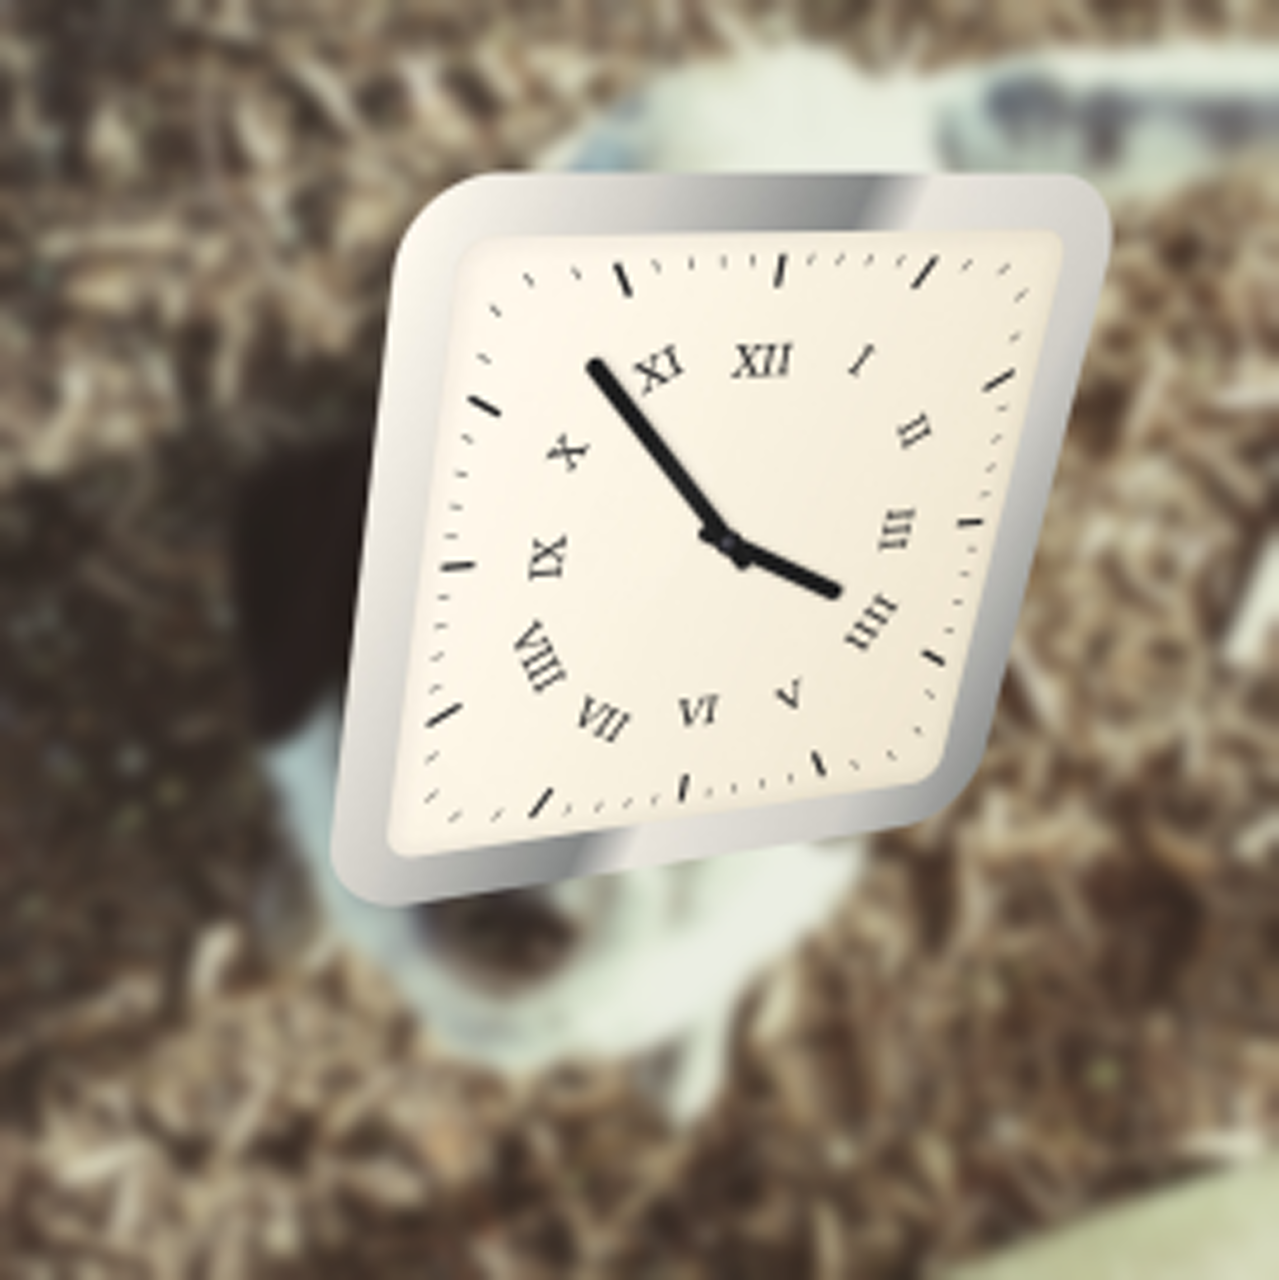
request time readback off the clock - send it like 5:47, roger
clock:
3:53
